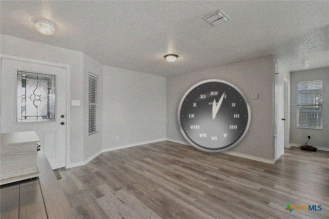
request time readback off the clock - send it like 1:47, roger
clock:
12:04
